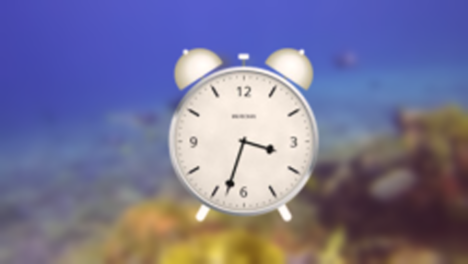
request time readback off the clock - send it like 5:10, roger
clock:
3:33
